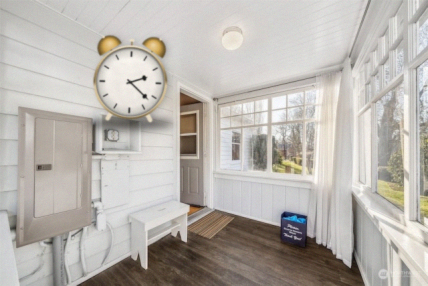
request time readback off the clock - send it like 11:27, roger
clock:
2:22
